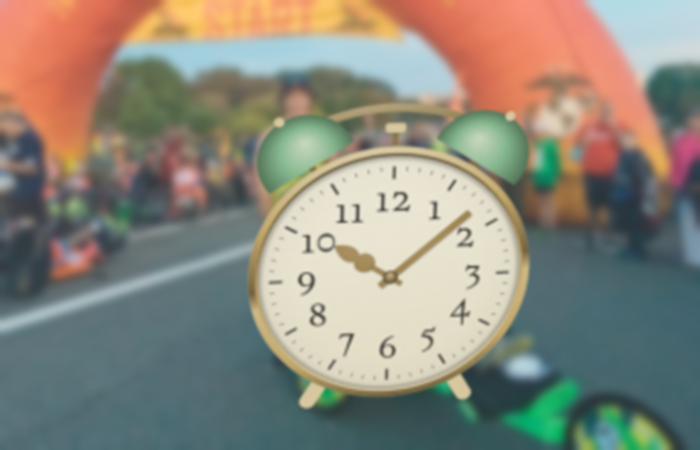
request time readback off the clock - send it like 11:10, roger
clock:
10:08
